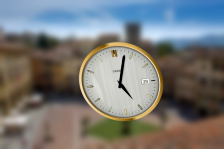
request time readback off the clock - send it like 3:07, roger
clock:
5:03
